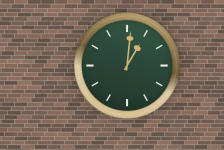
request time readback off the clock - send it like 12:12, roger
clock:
1:01
